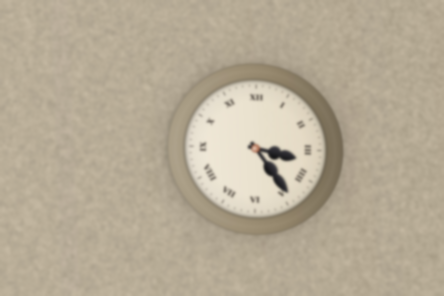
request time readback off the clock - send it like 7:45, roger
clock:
3:24
